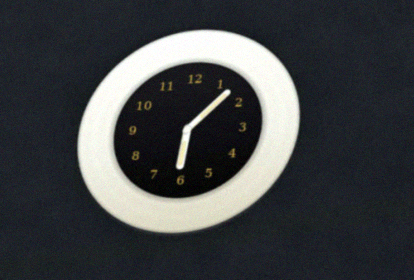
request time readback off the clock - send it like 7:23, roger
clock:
6:07
